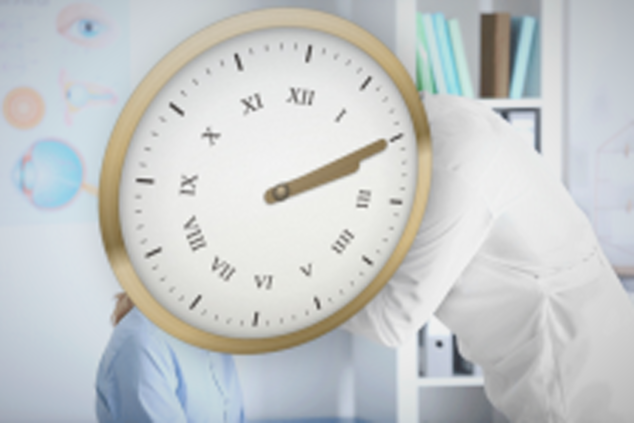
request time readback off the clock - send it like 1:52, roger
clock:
2:10
